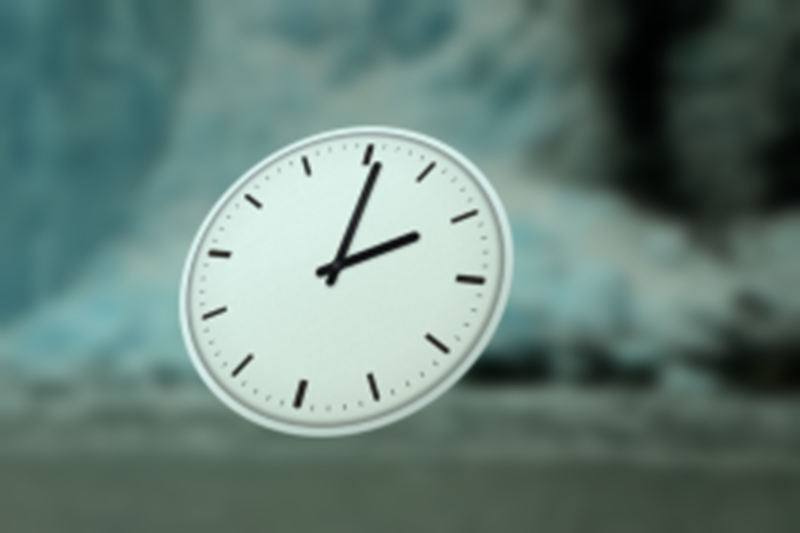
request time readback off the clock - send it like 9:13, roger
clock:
2:01
